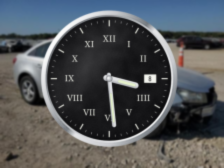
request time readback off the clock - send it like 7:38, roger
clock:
3:29
